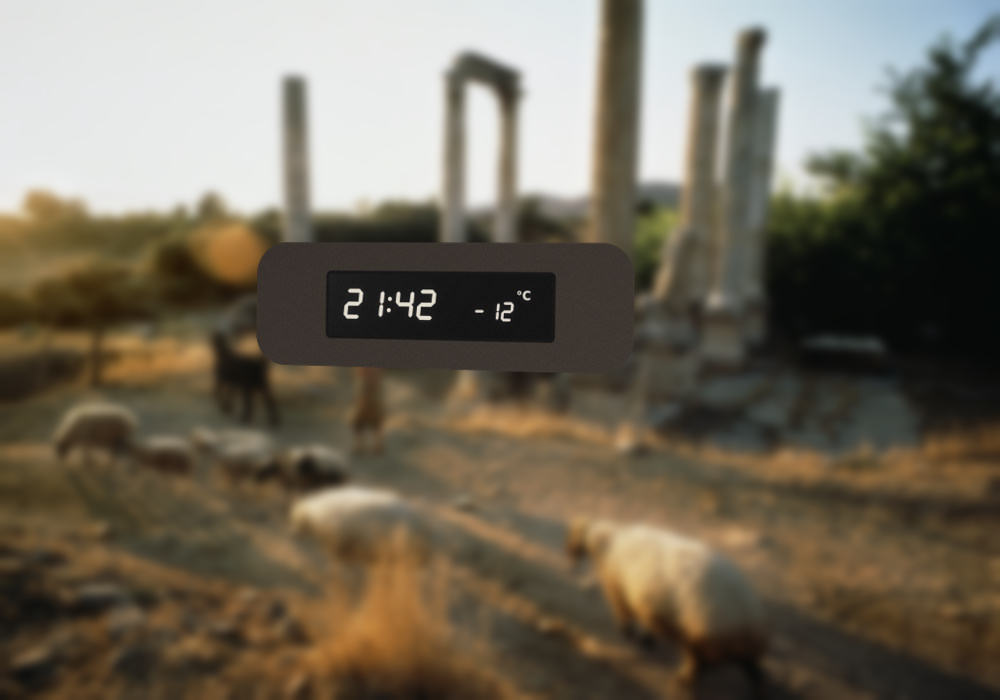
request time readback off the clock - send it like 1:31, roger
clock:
21:42
